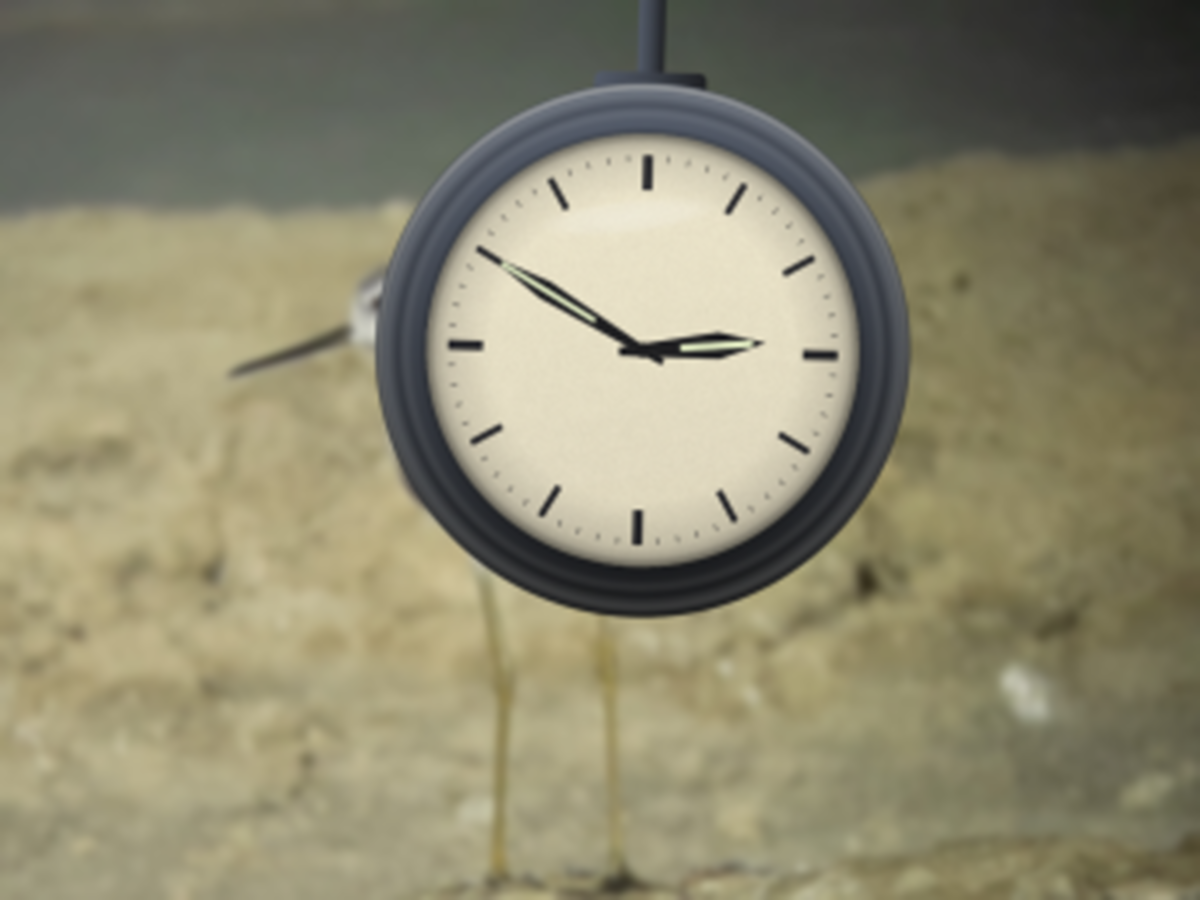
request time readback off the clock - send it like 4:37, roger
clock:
2:50
